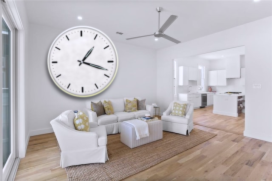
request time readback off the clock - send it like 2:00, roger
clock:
1:18
